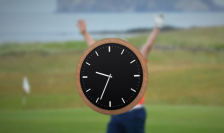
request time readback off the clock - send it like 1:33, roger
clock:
9:34
